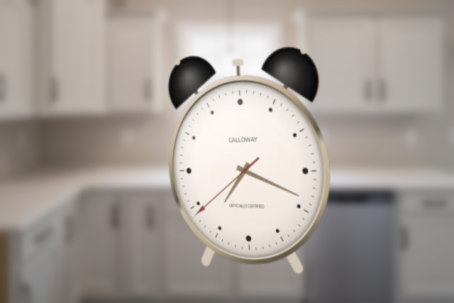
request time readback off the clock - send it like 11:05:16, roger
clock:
7:18:39
